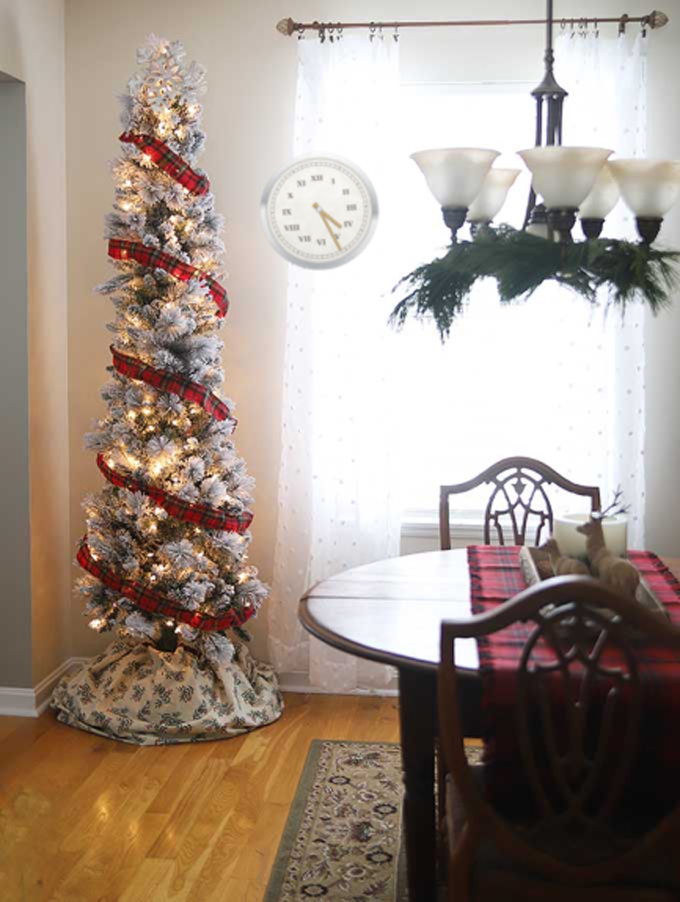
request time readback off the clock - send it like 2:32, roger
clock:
4:26
